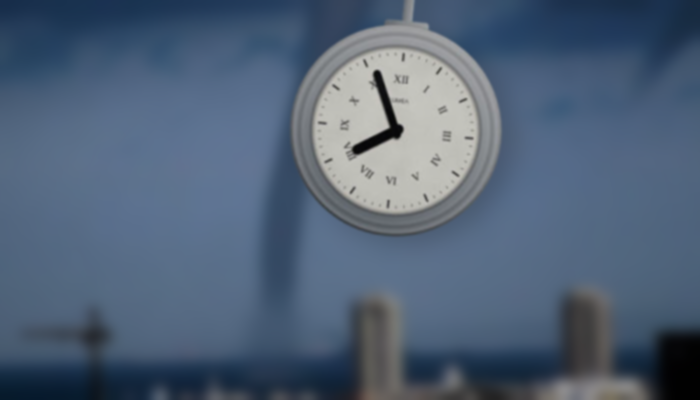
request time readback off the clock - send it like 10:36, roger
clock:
7:56
